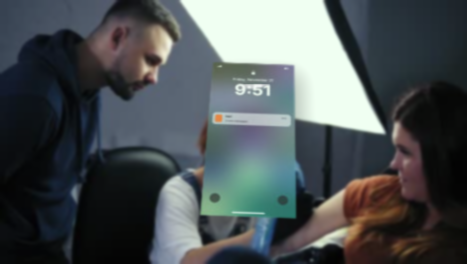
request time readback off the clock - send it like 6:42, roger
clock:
9:51
